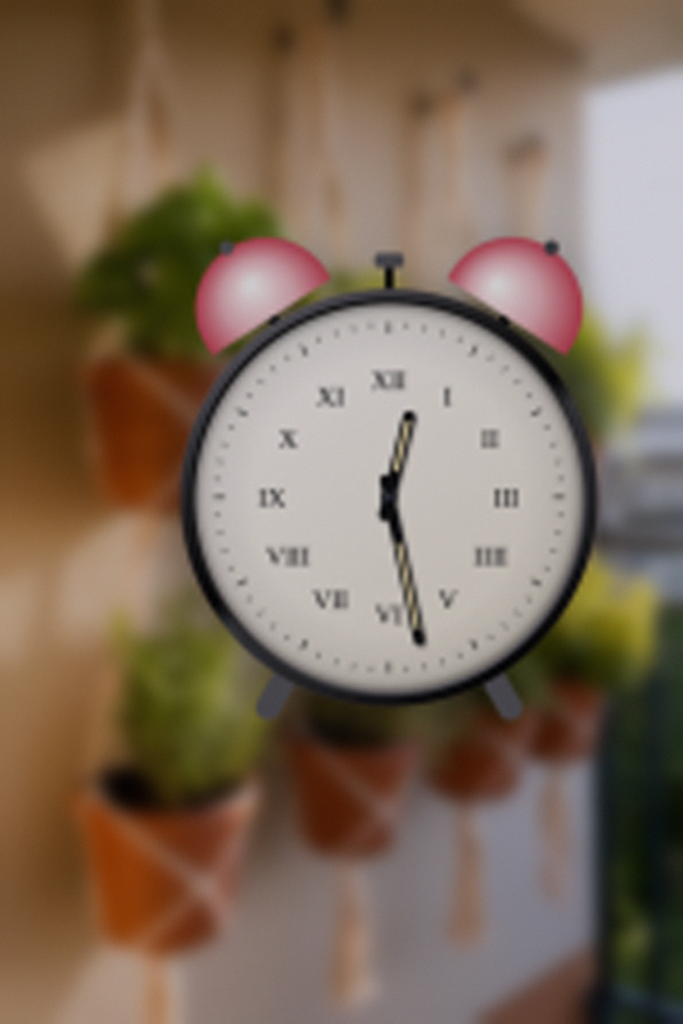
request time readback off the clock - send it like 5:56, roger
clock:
12:28
